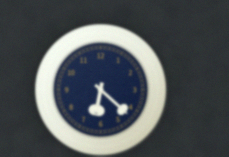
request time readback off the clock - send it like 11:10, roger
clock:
6:22
